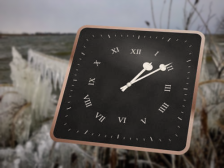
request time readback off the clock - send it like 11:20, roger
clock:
1:09
